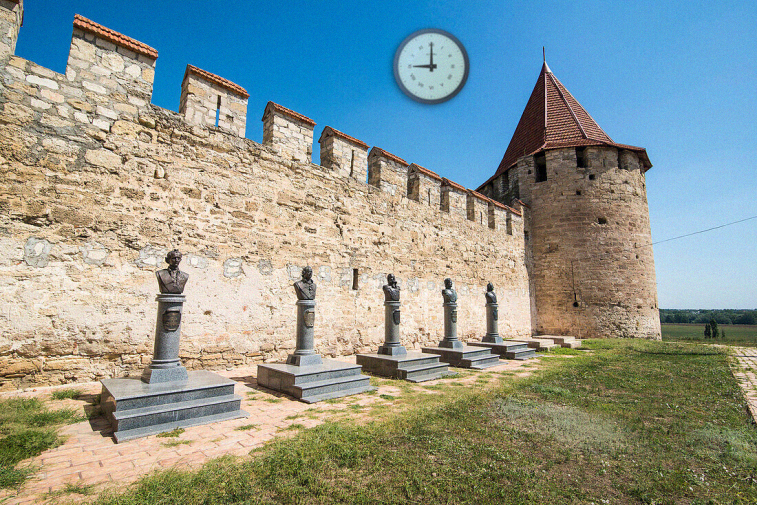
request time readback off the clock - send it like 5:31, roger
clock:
9:00
